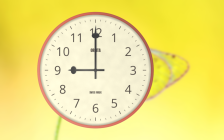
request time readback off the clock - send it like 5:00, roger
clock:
9:00
